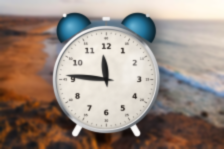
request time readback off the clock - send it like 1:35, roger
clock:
11:46
